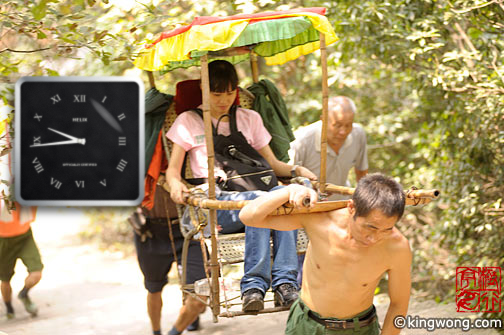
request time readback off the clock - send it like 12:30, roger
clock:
9:44
